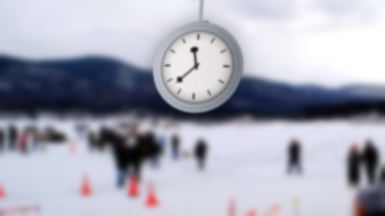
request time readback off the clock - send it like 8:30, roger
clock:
11:38
